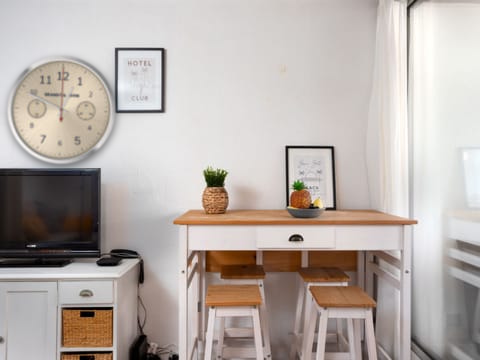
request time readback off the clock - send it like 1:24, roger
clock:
12:49
